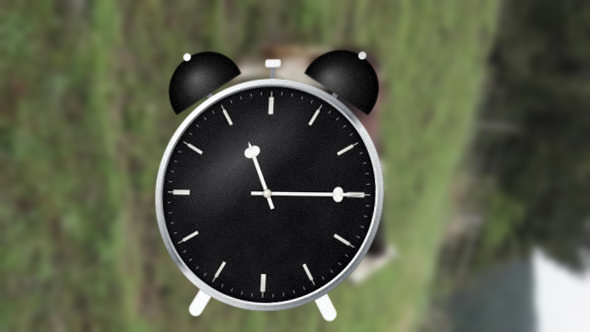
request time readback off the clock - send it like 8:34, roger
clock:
11:15
